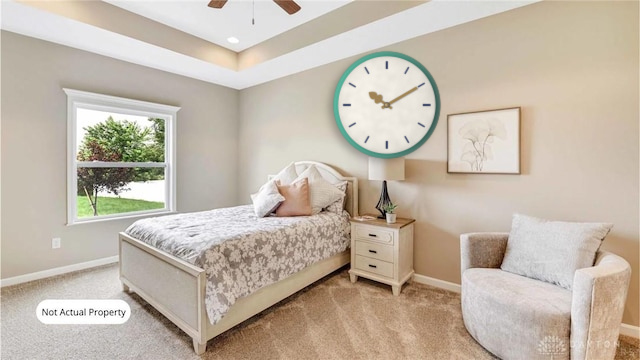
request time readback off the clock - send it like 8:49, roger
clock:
10:10
